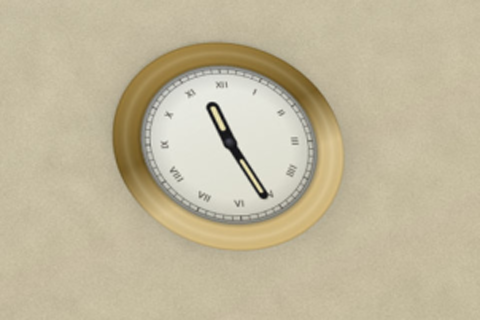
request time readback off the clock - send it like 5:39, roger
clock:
11:26
